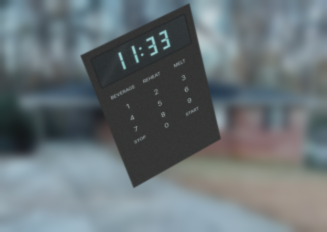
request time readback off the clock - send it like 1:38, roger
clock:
11:33
